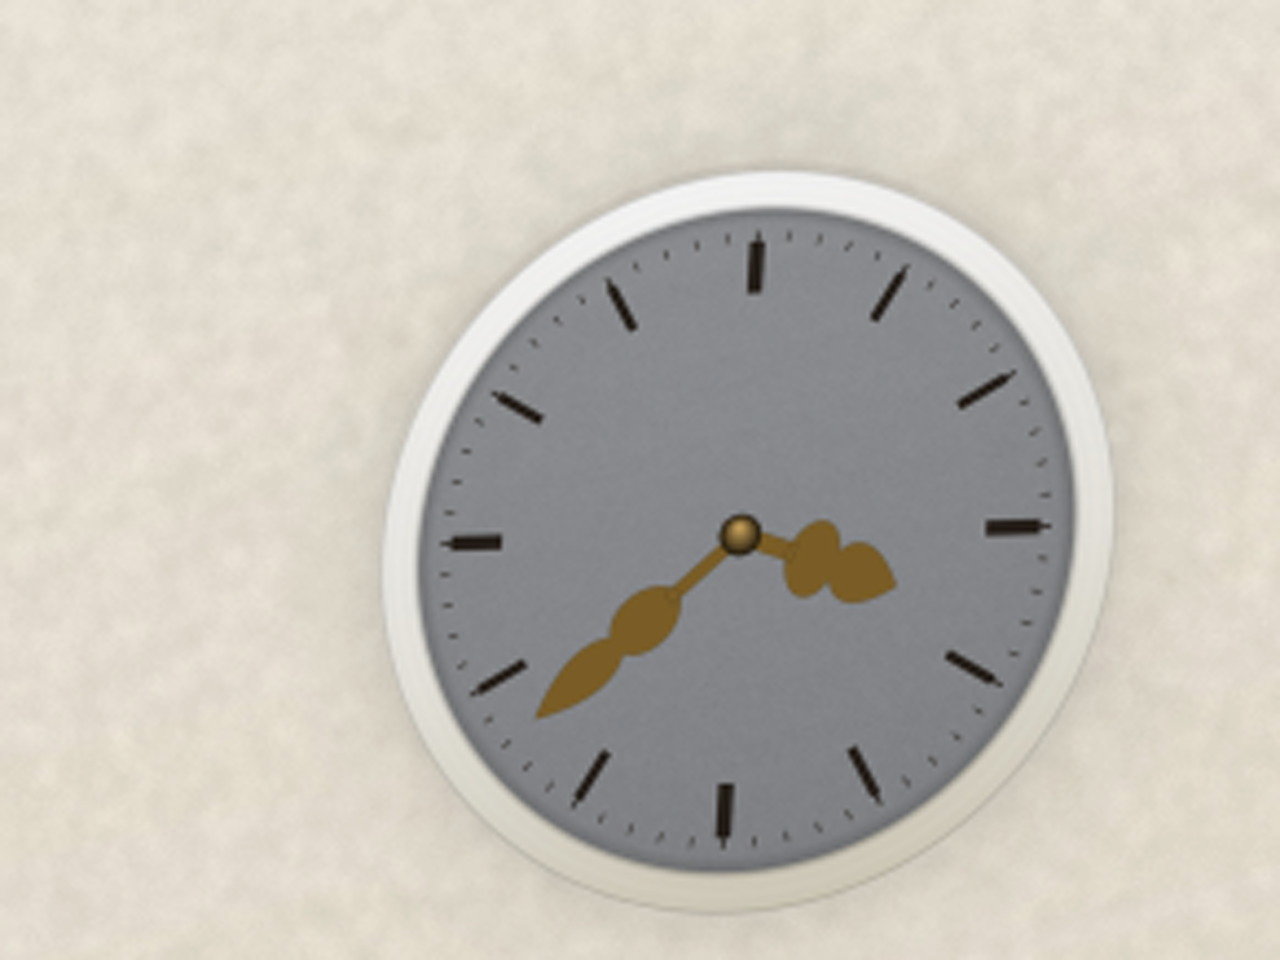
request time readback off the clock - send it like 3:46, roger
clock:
3:38
